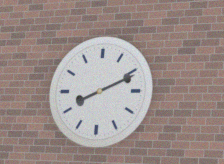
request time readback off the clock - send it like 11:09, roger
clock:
8:11
